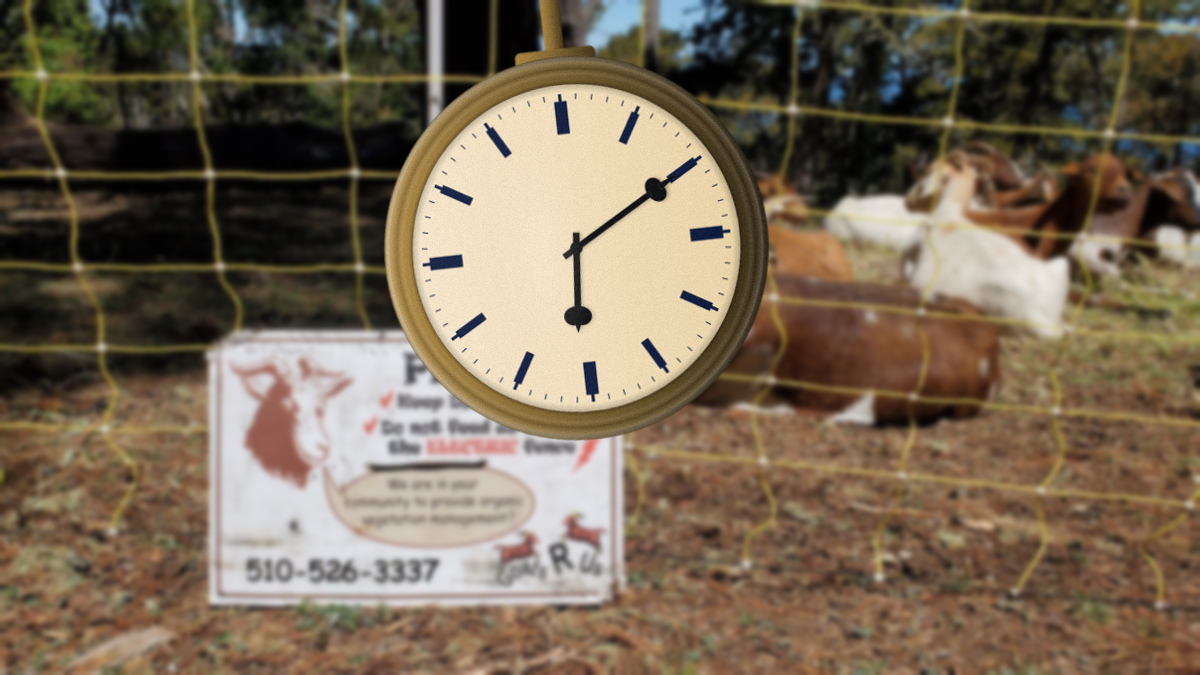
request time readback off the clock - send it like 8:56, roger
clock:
6:10
